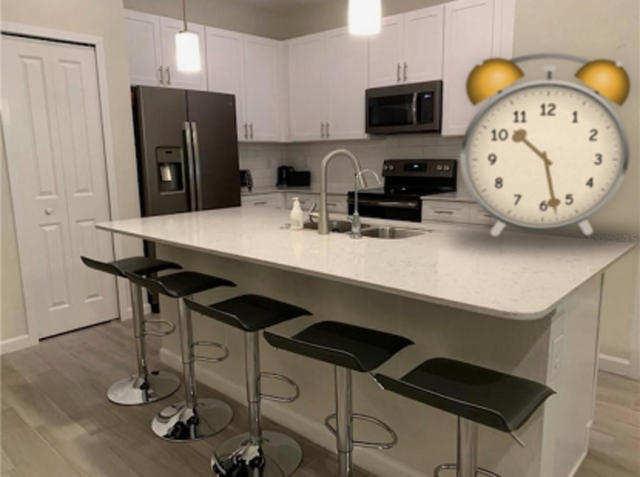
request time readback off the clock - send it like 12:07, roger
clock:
10:28
